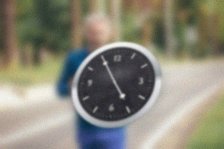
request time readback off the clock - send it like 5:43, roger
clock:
4:55
